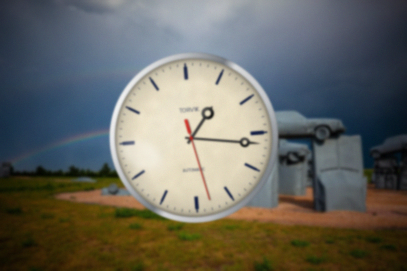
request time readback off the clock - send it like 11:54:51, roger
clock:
1:16:28
